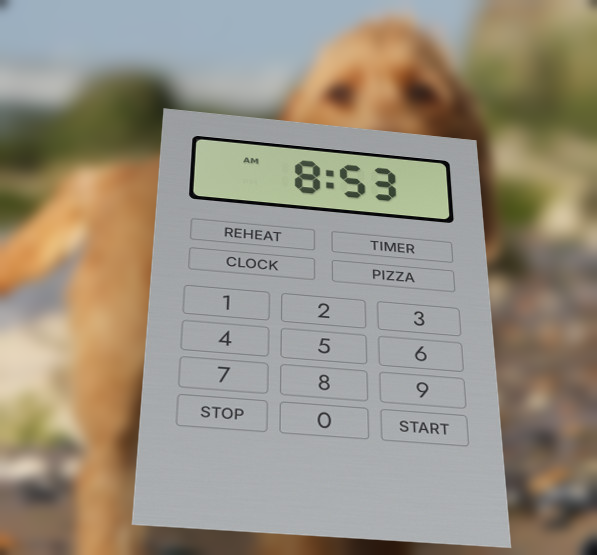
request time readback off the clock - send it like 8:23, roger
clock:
8:53
